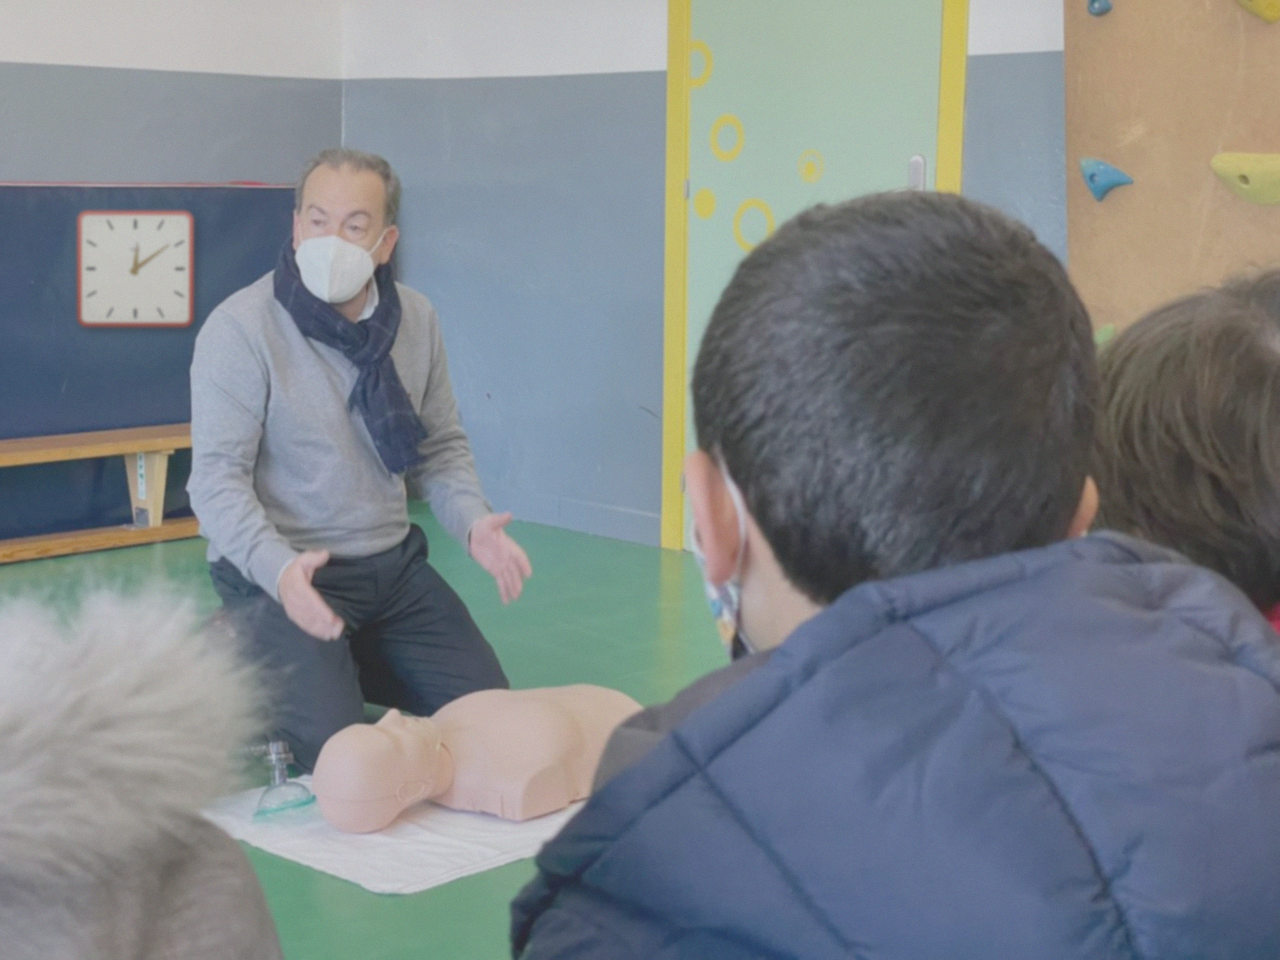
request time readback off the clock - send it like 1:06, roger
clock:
12:09
